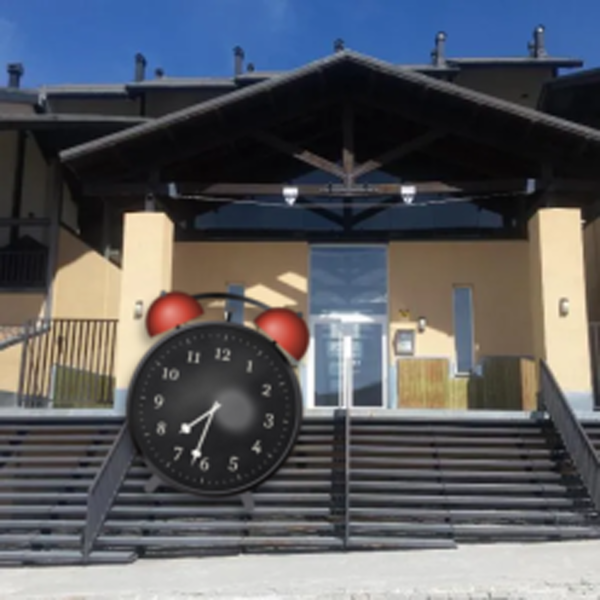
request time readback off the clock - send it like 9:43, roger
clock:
7:32
